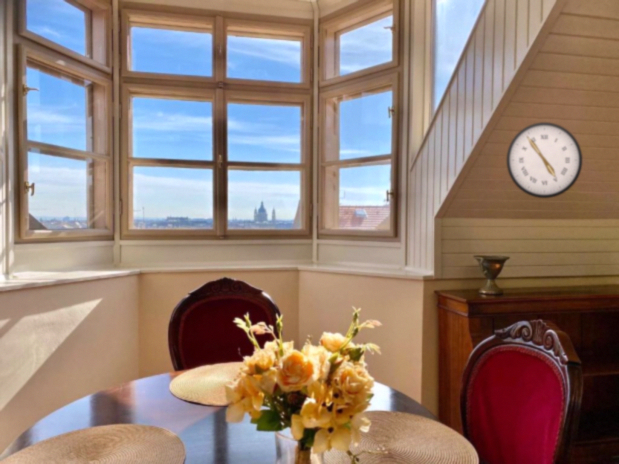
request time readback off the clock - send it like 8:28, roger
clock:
4:54
